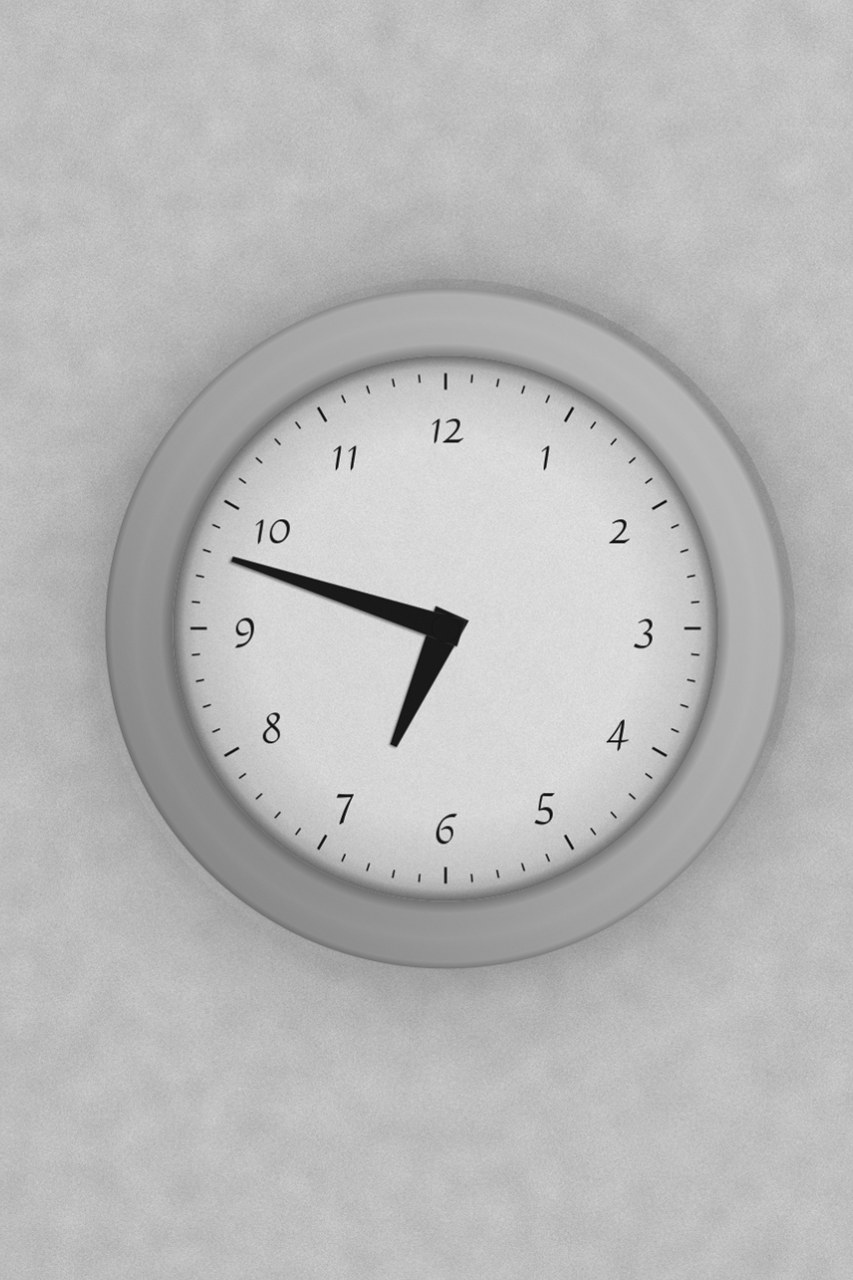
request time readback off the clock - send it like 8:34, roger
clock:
6:48
